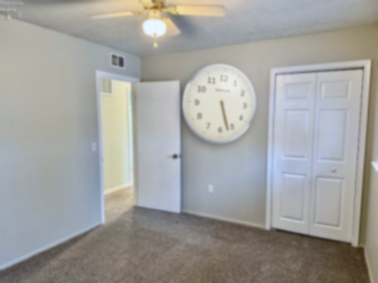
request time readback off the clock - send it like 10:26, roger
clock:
5:27
